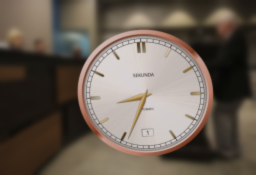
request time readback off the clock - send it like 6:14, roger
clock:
8:34
